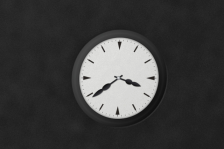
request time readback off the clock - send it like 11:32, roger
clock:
3:39
